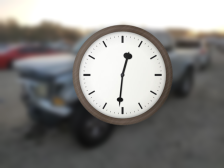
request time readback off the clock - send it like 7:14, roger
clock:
12:31
